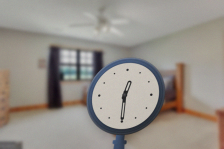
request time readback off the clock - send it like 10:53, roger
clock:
12:30
